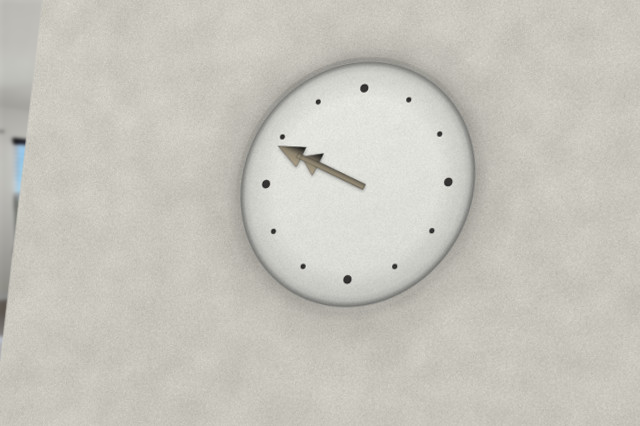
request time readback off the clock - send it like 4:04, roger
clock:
9:49
